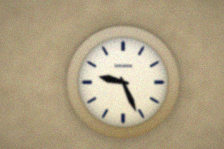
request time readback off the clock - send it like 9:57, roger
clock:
9:26
